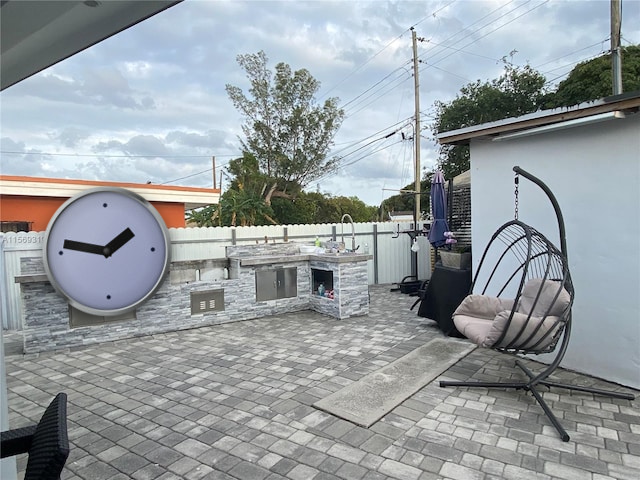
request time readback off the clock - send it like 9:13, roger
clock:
1:47
